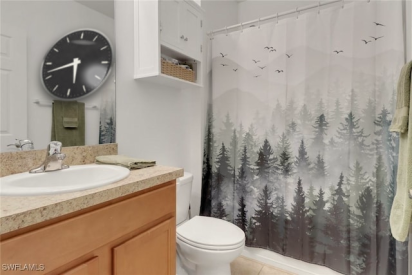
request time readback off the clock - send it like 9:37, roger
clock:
5:42
